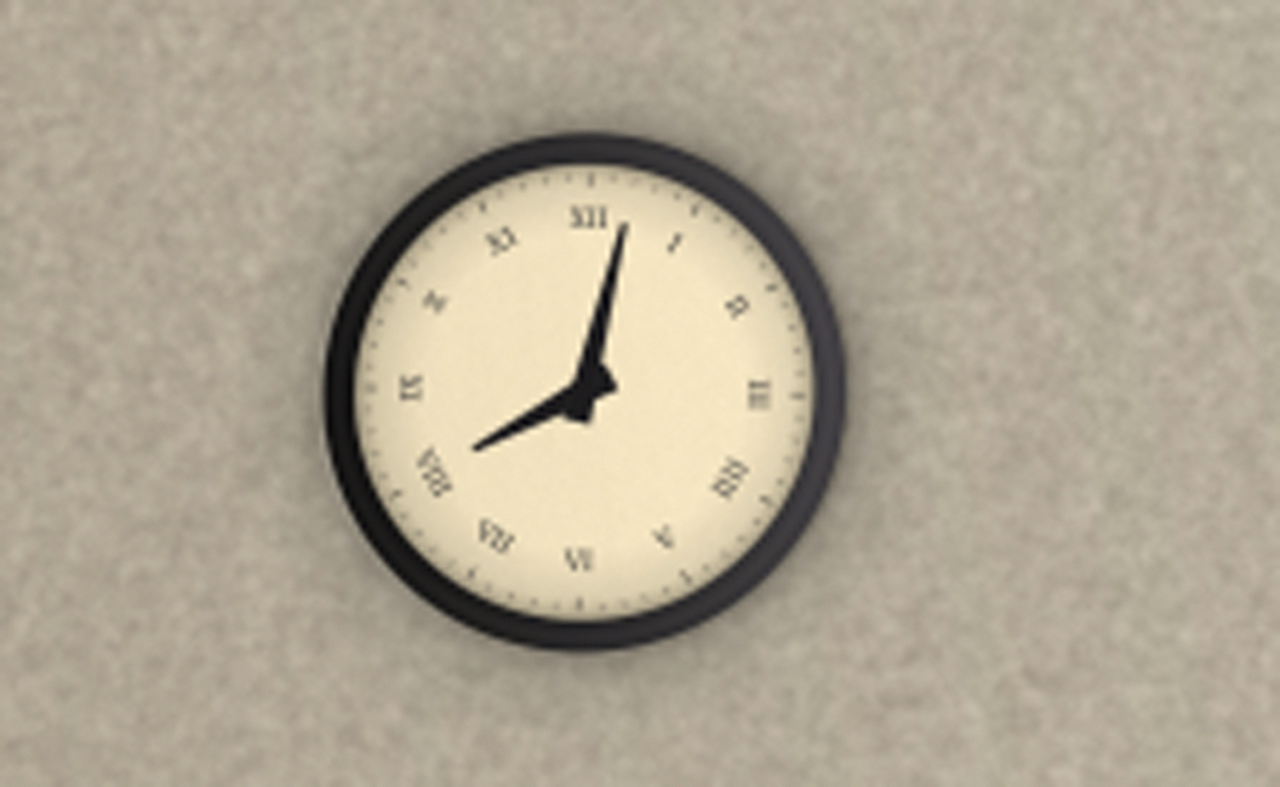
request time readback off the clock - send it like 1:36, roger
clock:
8:02
